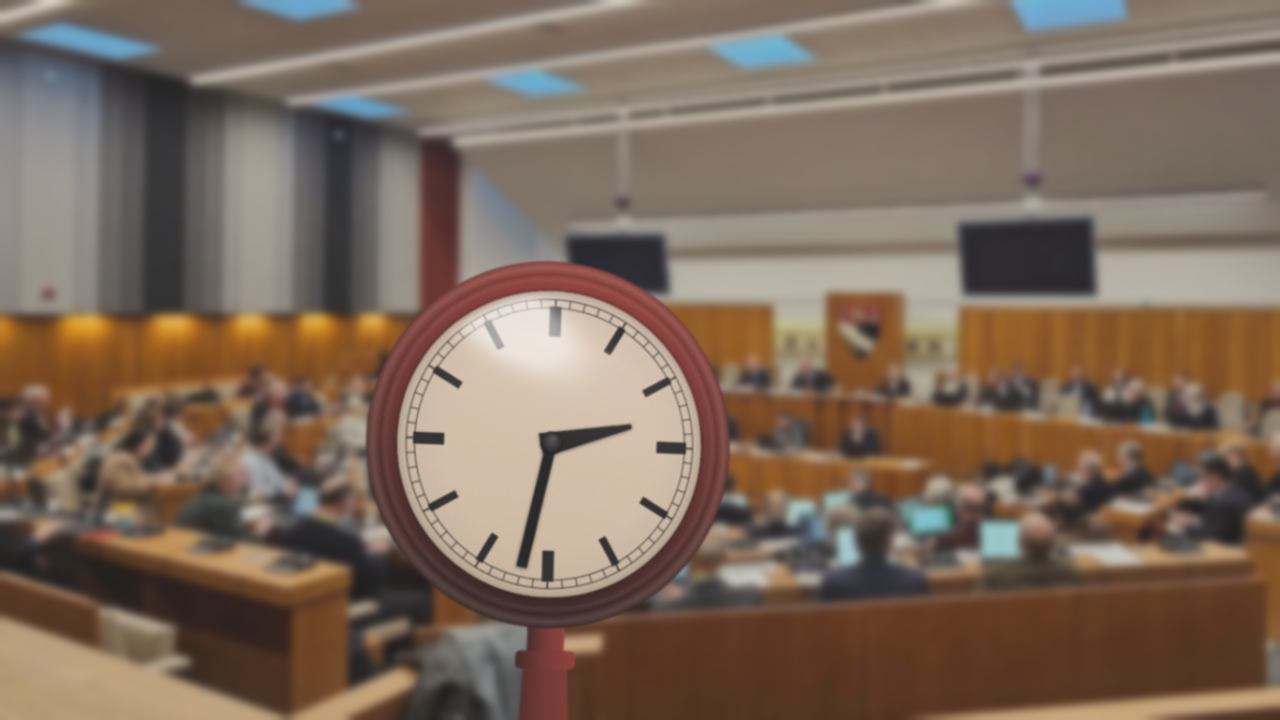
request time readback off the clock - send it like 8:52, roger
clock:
2:32
